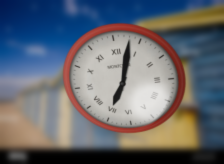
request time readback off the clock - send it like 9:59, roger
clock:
7:03
